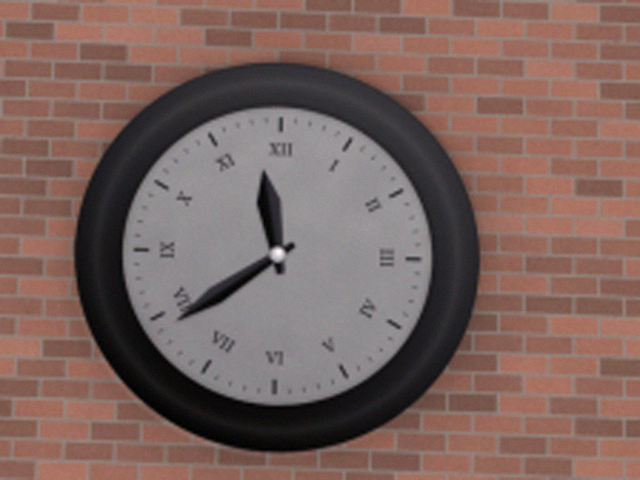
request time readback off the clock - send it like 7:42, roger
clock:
11:39
